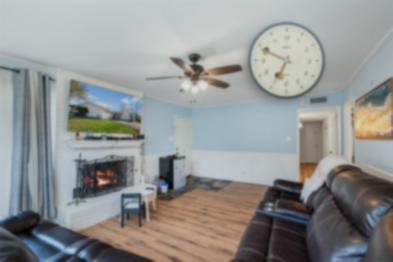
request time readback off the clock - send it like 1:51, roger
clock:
6:49
